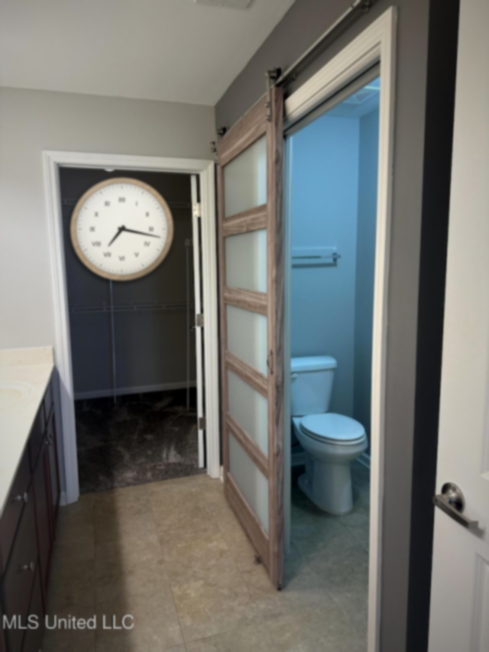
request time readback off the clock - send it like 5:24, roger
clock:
7:17
